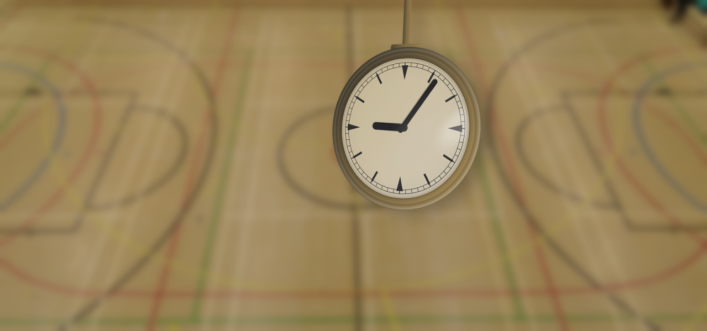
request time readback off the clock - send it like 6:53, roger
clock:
9:06
